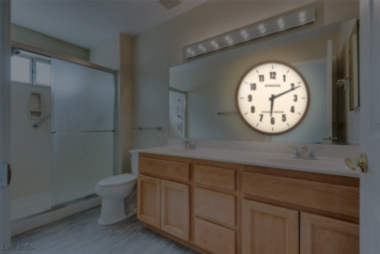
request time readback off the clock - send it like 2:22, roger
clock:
6:11
